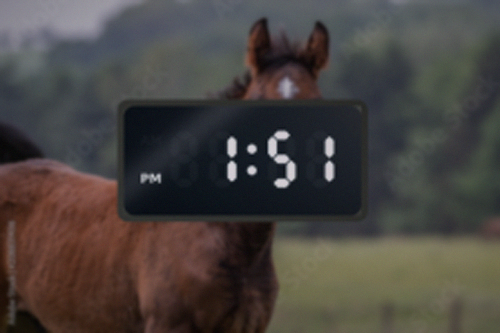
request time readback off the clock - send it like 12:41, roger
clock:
1:51
